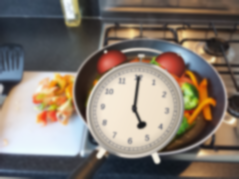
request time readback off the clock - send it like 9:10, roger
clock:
5:00
